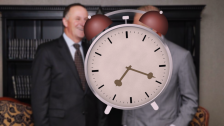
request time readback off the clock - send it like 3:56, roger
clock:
7:19
